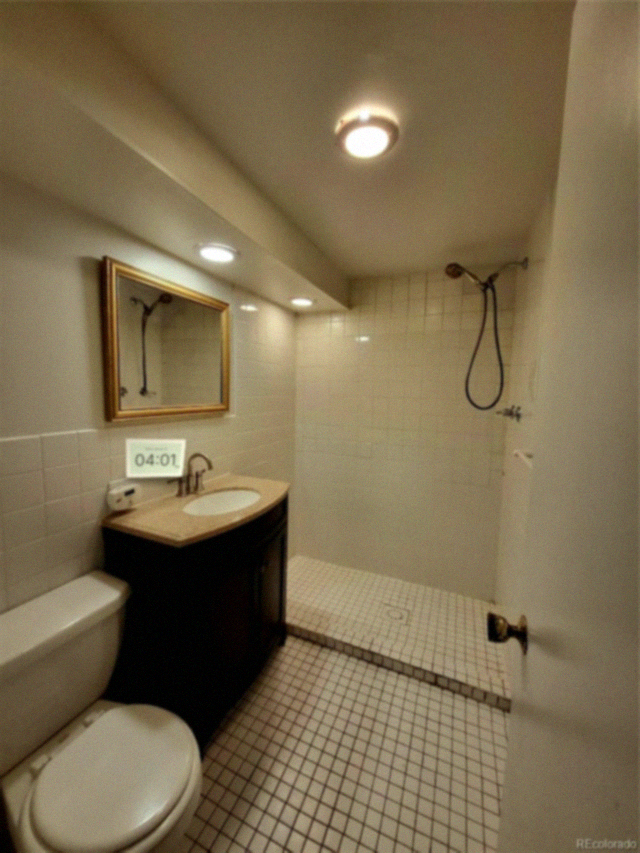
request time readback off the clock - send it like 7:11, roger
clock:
4:01
